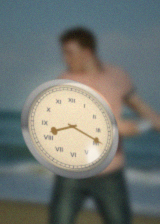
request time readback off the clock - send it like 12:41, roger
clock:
8:19
